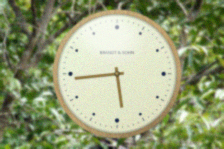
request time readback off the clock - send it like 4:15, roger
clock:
5:44
